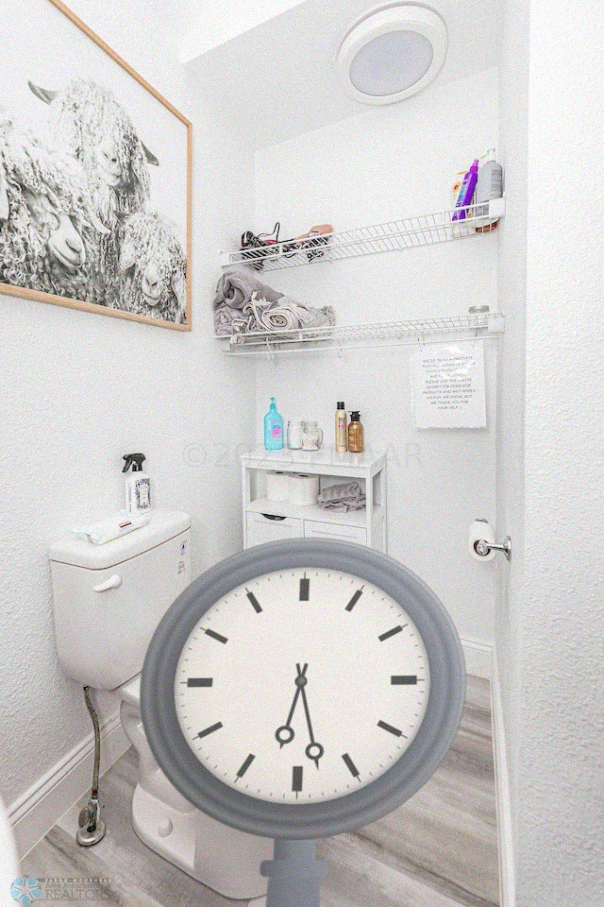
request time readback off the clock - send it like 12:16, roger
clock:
6:28
